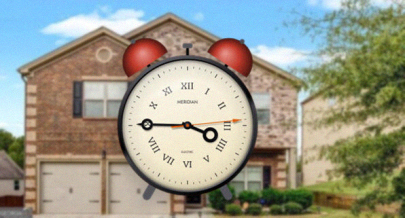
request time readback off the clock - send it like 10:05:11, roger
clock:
3:45:14
